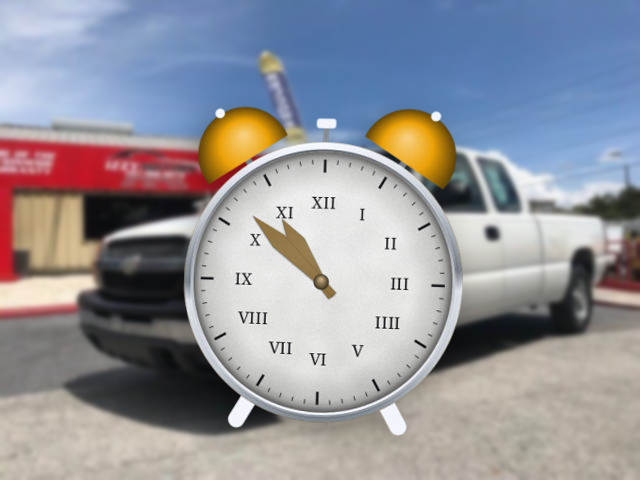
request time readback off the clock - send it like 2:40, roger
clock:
10:52
